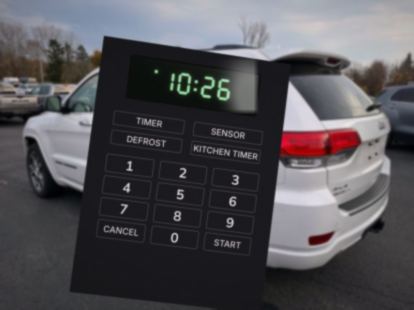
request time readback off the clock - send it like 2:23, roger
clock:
10:26
